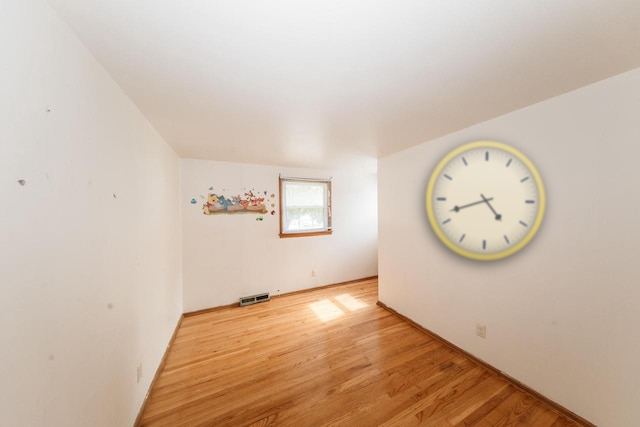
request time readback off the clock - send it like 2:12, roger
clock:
4:42
